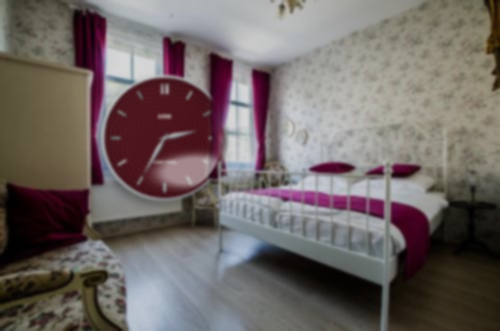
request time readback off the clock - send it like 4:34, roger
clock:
2:35
